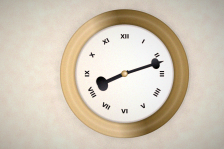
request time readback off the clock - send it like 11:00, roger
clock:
8:12
